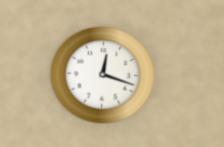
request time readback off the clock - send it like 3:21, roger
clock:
12:18
